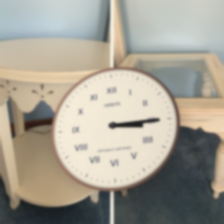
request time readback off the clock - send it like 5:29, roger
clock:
3:15
